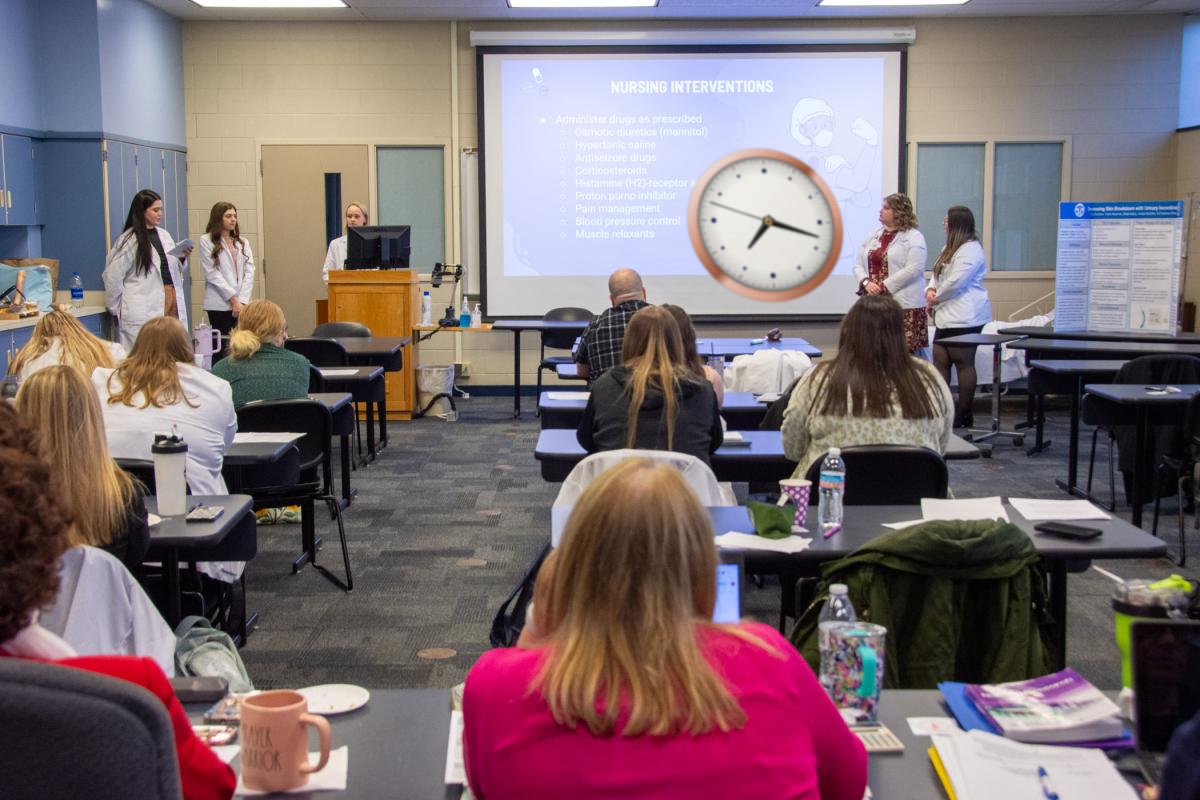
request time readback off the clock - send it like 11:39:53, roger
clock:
7:17:48
